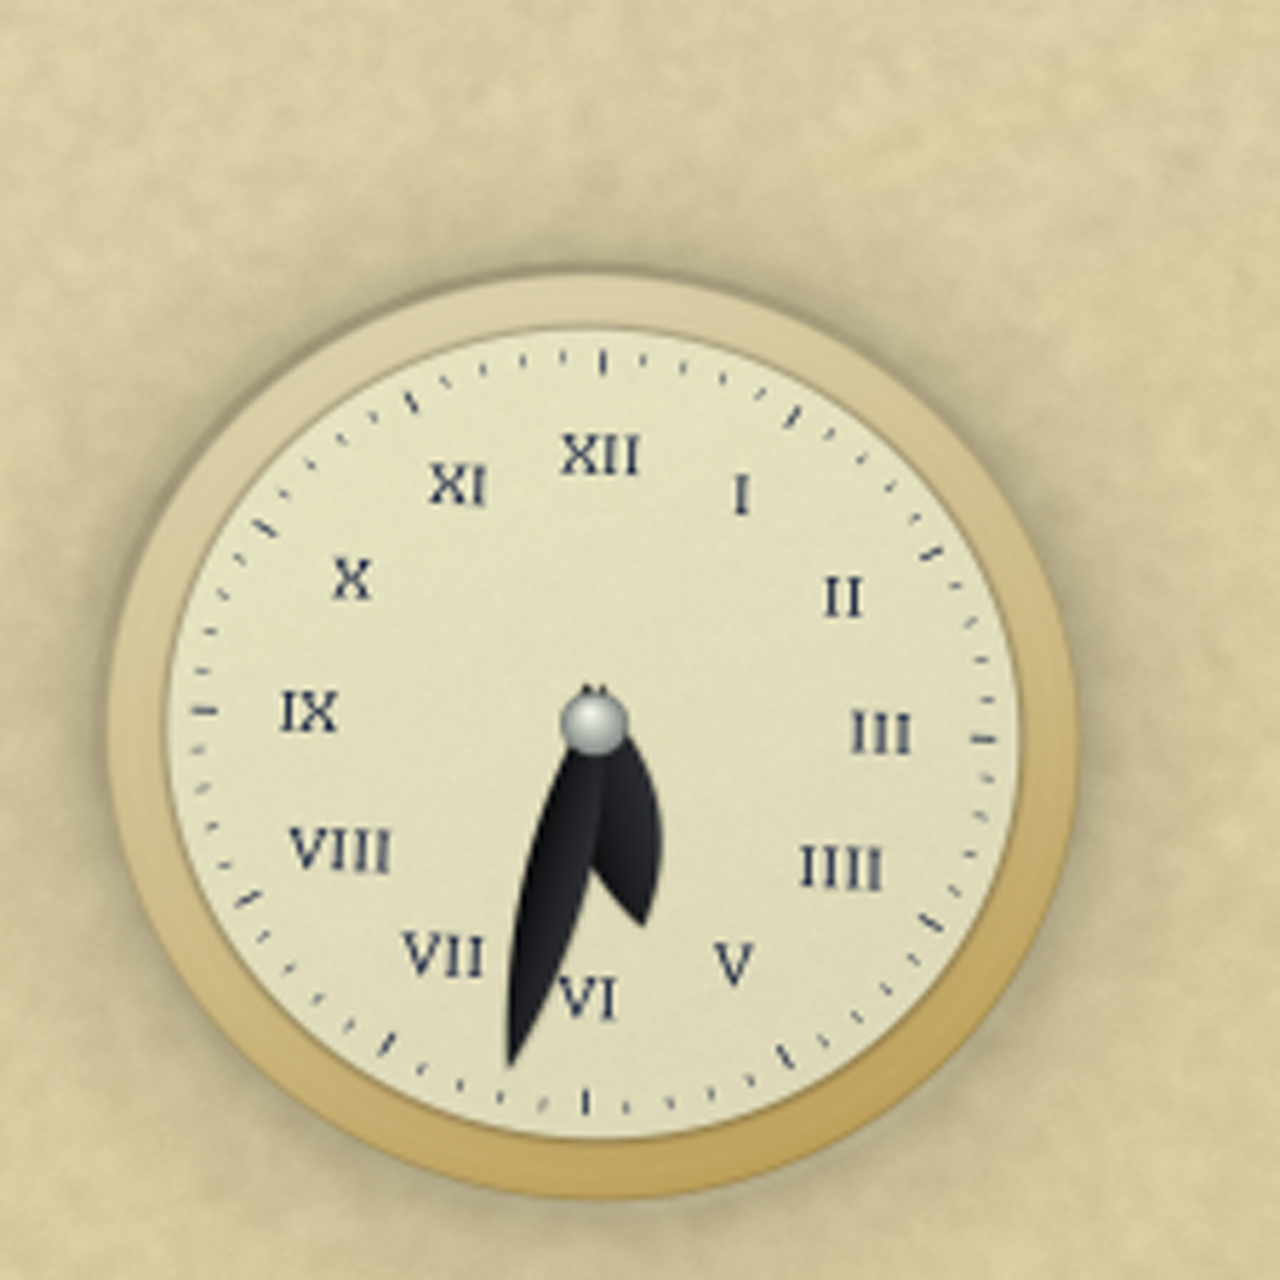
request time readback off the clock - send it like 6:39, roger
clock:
5:32
